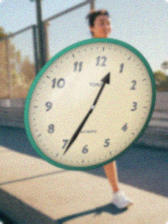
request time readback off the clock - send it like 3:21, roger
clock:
12:34
